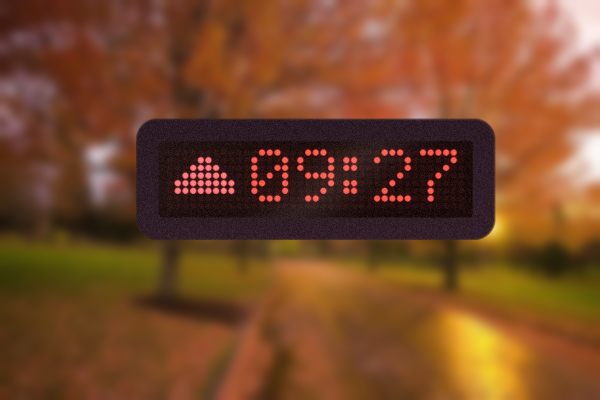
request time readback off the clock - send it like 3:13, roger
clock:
9:27
